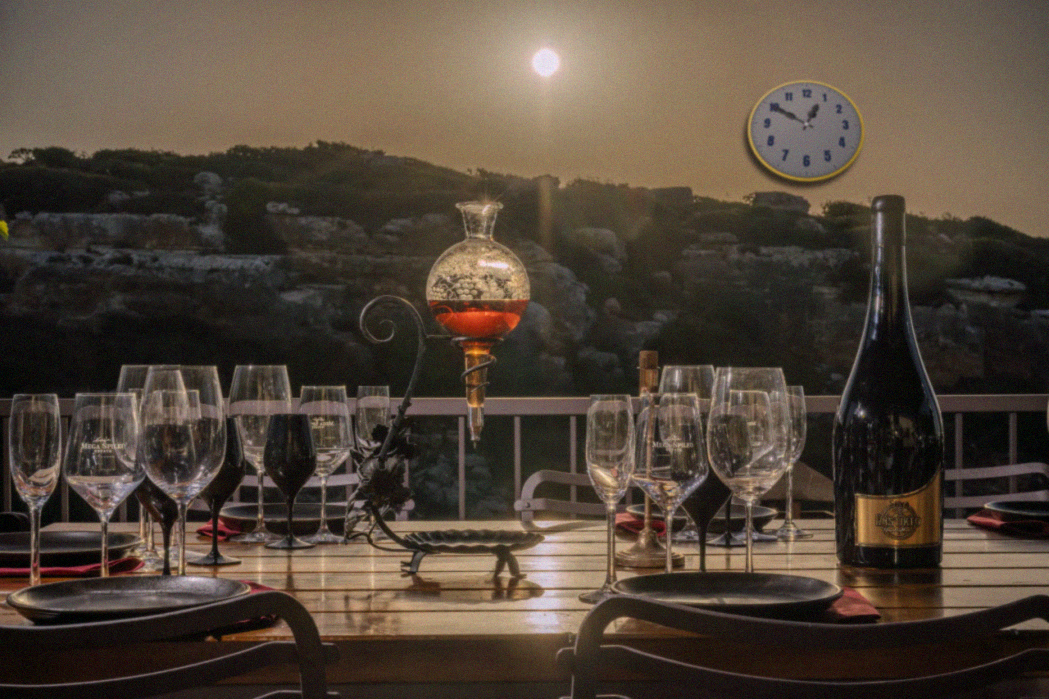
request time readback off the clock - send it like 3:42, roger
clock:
12:50
